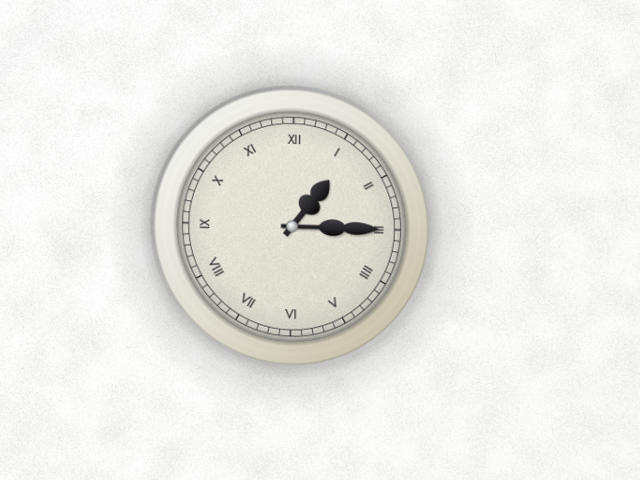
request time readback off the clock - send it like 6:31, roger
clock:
1:15
